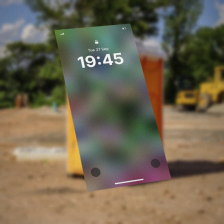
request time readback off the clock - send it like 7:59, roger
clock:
19:45
